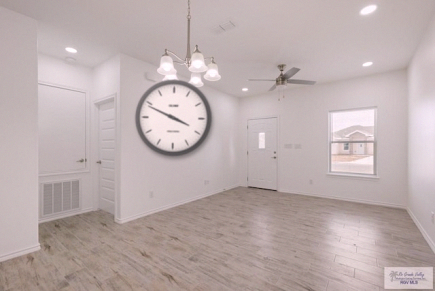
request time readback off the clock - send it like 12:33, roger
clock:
3:49
